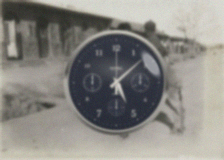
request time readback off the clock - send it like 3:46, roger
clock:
5:08
